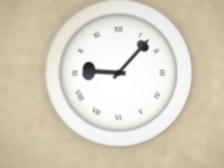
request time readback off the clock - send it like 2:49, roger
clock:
9:07
